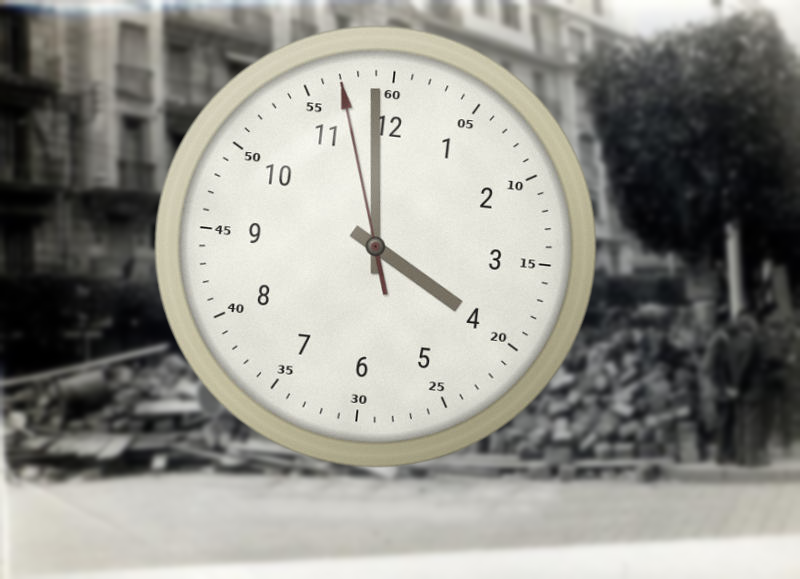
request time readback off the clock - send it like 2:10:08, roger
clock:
3:58:57
